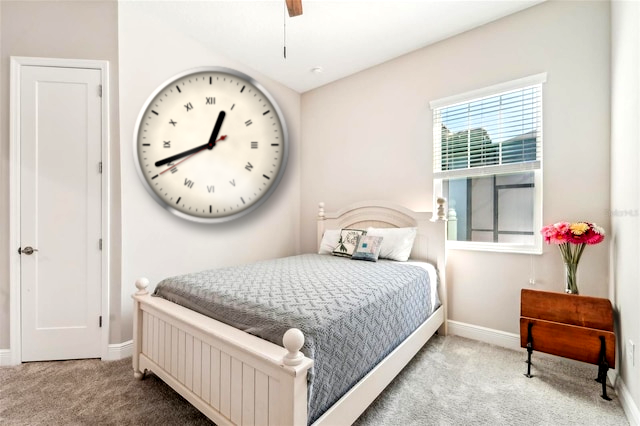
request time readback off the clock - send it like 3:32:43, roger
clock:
12:41:40
